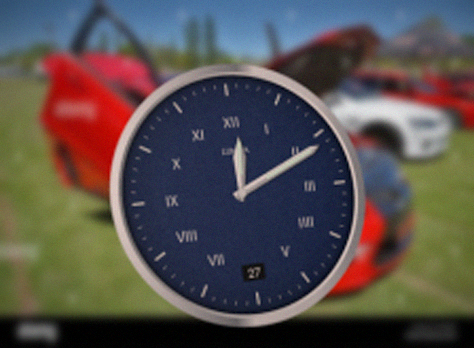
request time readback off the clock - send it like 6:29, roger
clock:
12:11
